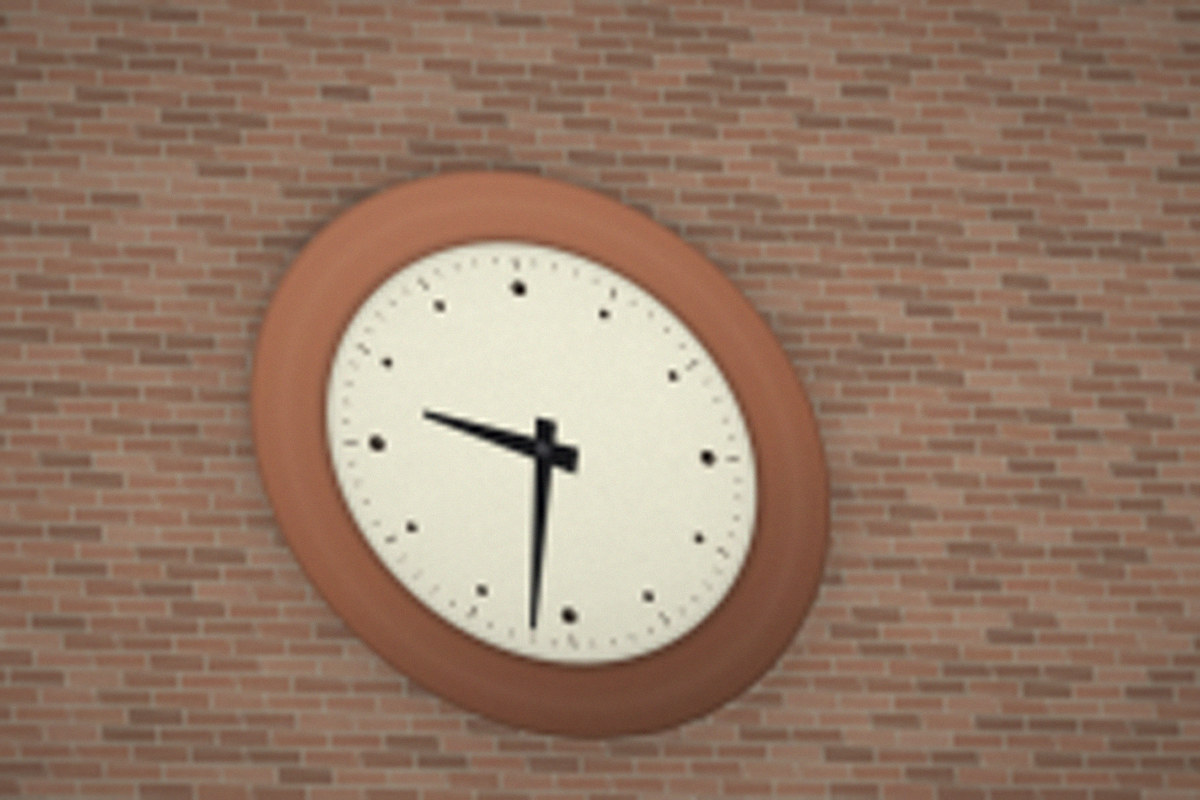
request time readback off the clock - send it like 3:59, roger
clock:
9:32
